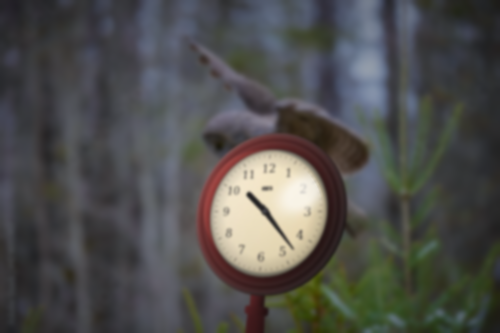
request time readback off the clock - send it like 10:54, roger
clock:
10:23
